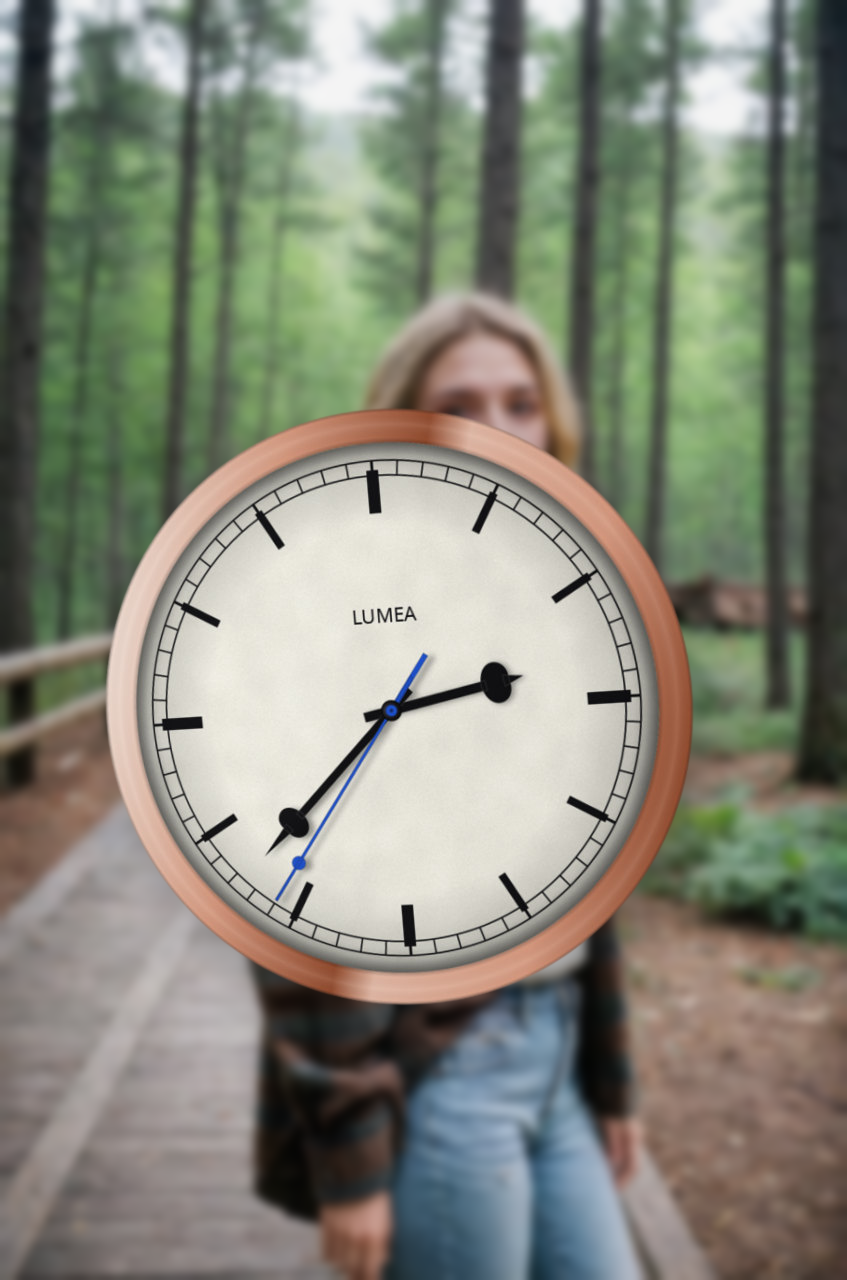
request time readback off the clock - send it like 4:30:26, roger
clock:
2:37:36
